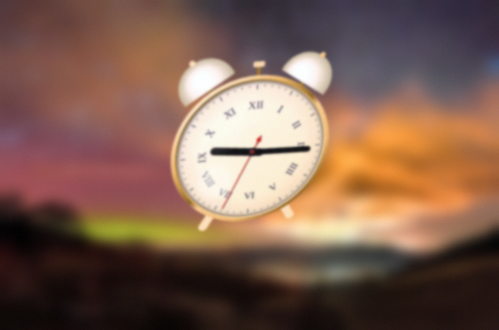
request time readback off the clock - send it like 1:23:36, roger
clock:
9:15:34
